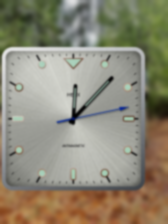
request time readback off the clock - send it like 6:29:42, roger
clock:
12:07:13
